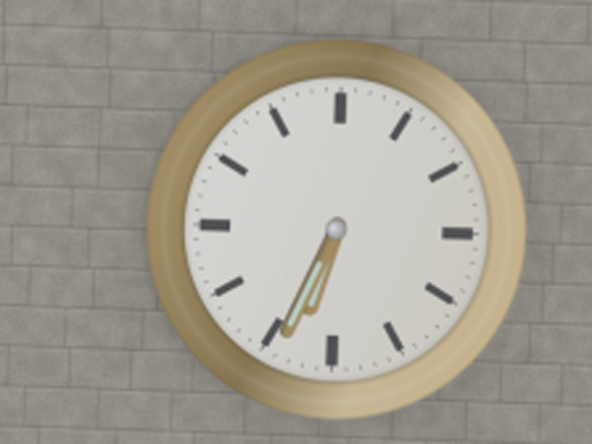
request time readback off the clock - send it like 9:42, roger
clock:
6:34
